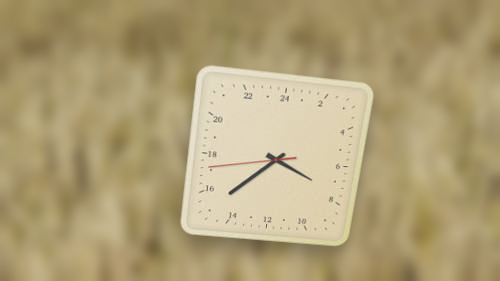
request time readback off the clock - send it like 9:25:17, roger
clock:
7:37:43
